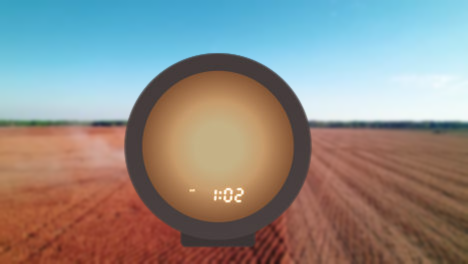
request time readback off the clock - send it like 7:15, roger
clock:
1:02
